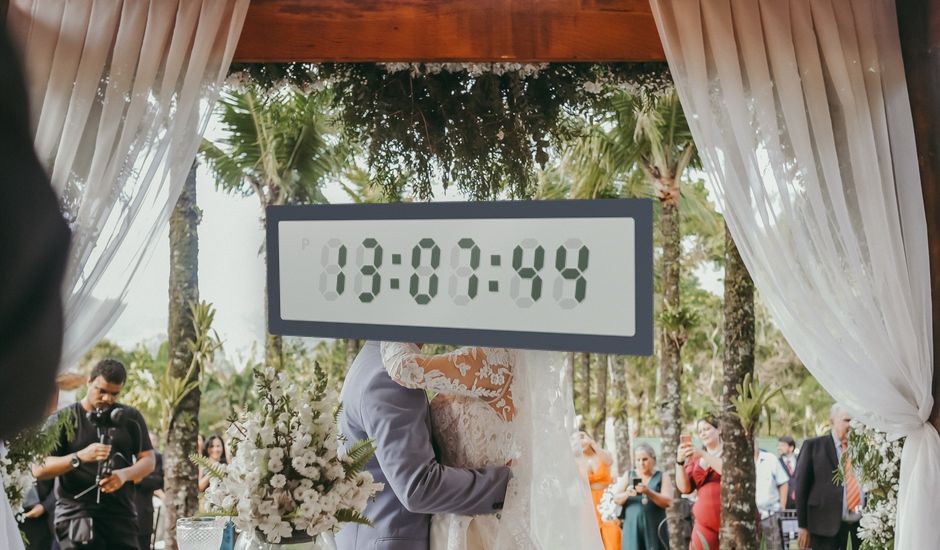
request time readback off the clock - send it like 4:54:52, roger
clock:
13:07:44
